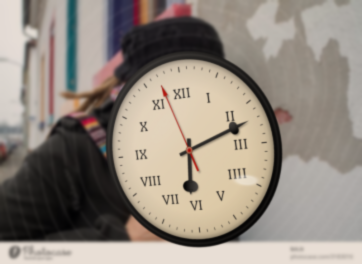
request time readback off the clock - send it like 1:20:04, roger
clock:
6:11:57
